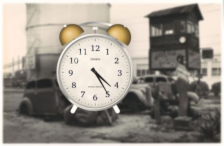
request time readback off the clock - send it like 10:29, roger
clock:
4:25
